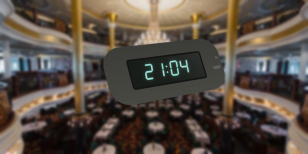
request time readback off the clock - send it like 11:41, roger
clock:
21:04
